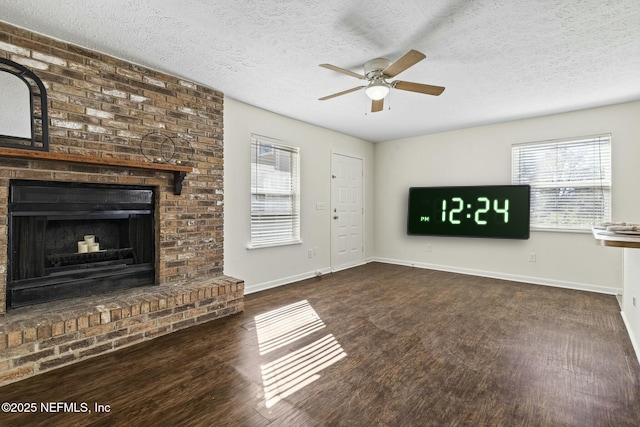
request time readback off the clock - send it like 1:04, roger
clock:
12:24
